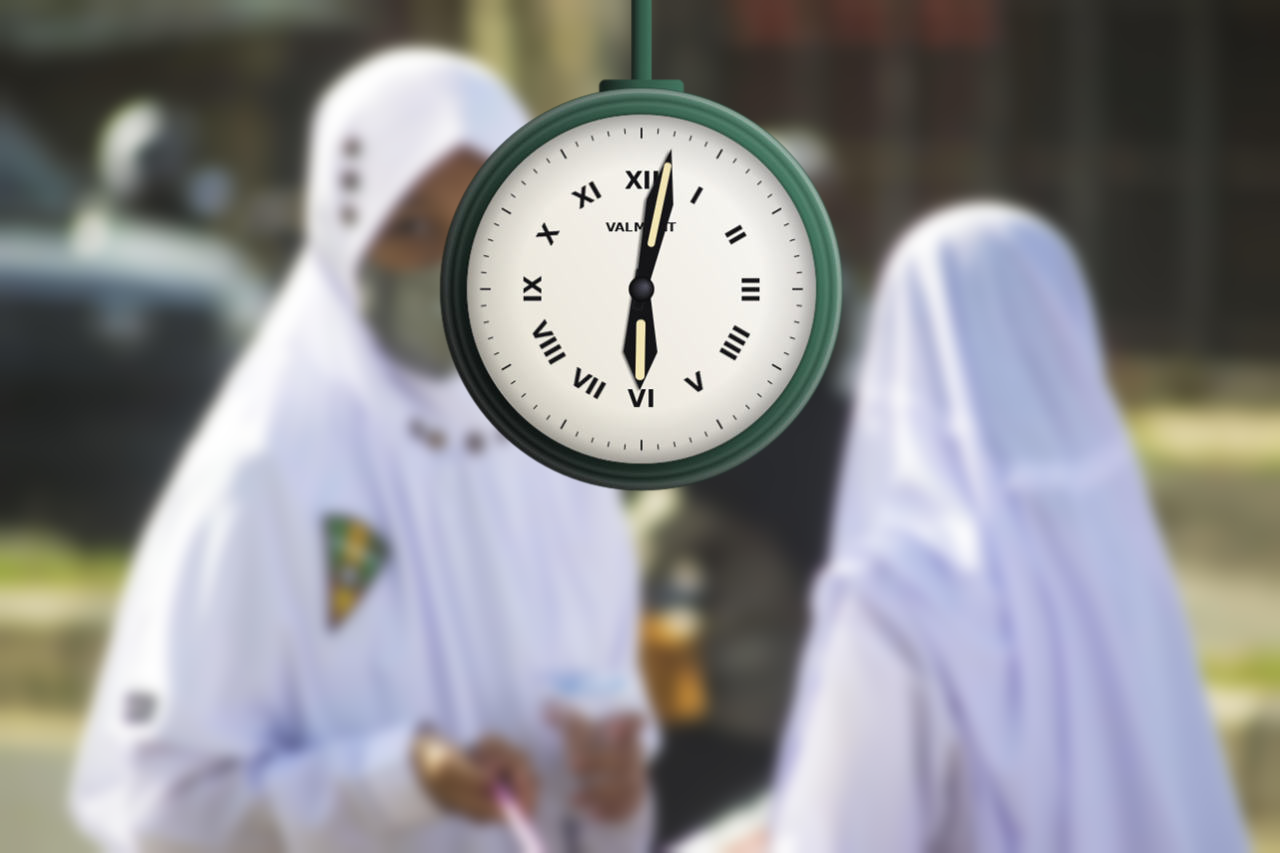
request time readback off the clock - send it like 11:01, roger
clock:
6:02
